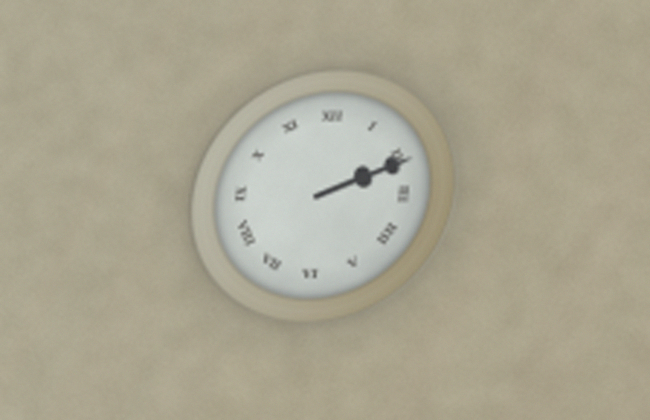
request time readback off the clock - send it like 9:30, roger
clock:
2:11
